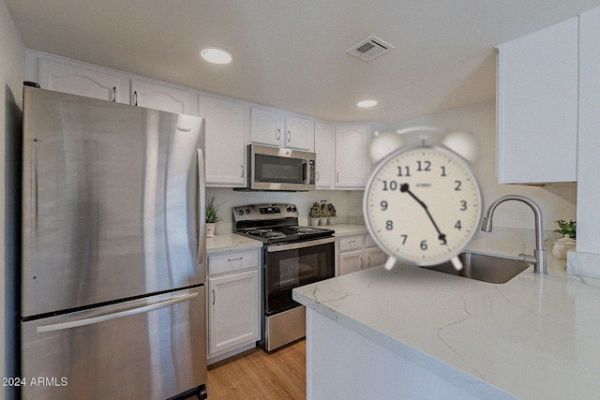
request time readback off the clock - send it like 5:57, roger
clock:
10:25
